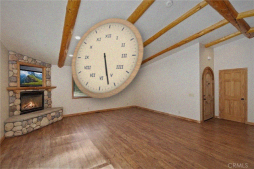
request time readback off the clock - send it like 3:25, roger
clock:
5:27
